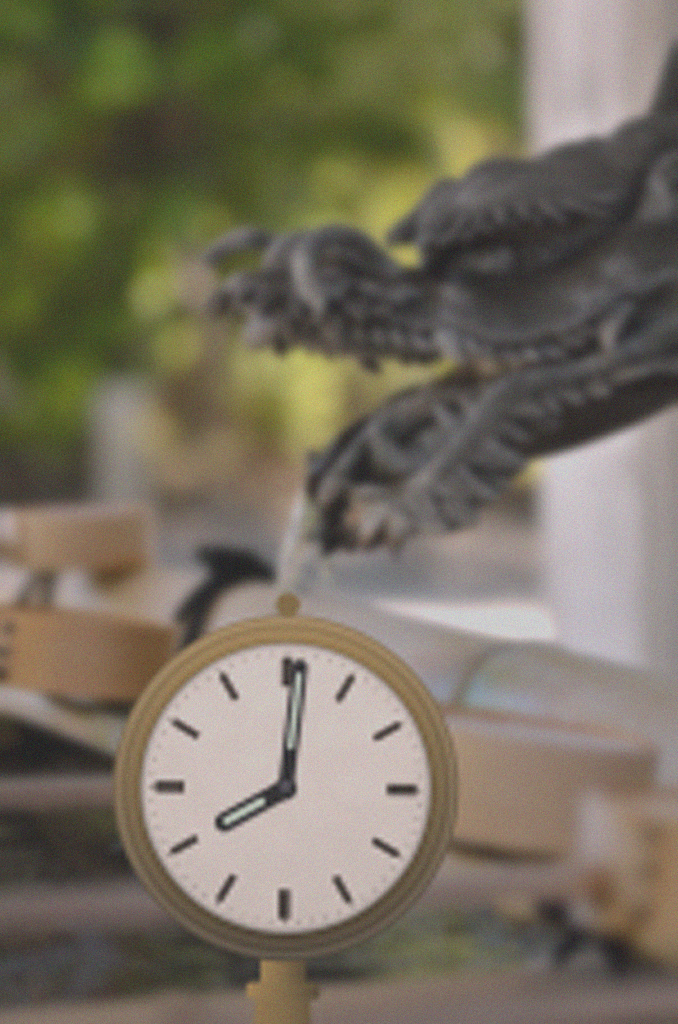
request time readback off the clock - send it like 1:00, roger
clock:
8:01
